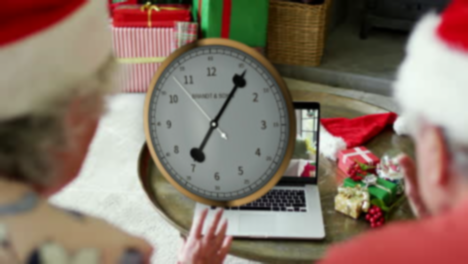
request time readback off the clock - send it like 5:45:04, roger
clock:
7:05:53
